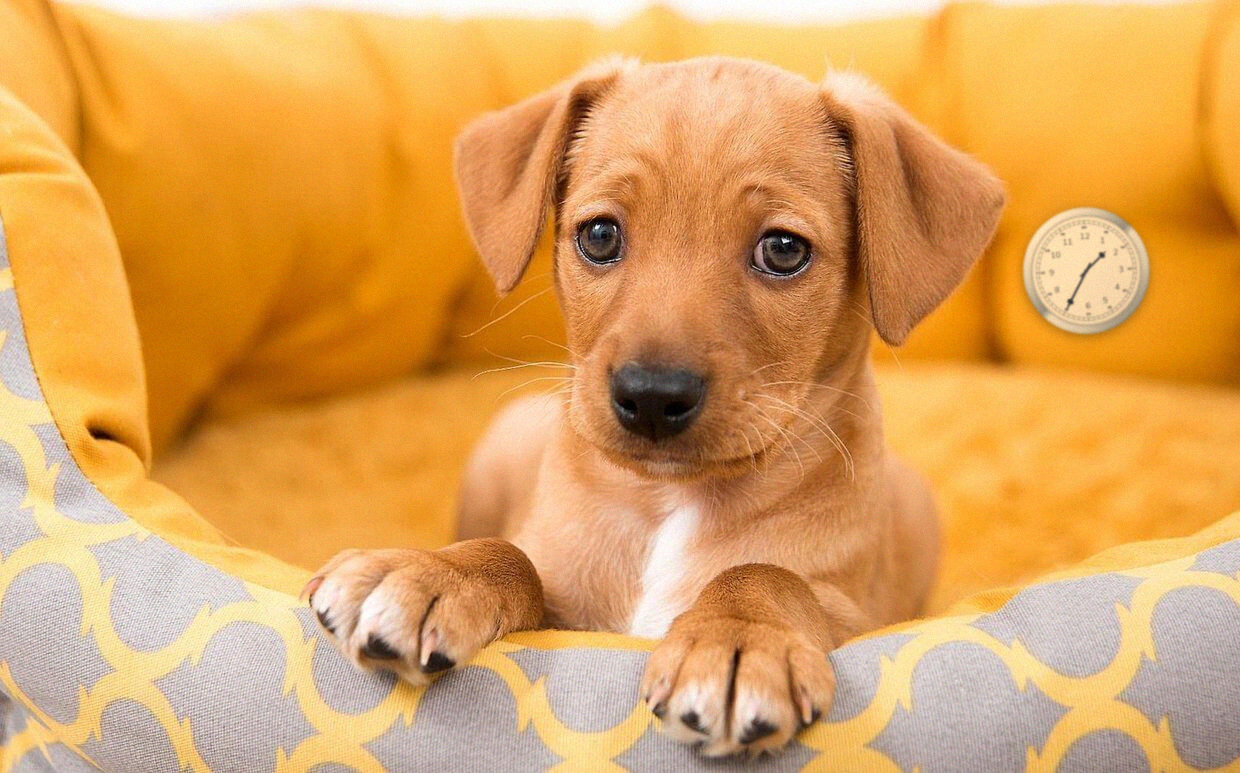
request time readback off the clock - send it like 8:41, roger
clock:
1:35
